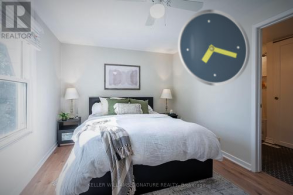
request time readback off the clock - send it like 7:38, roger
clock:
7:18
